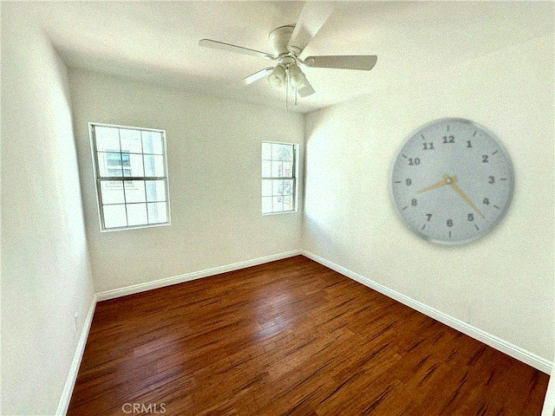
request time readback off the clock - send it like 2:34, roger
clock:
8:23
